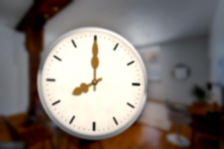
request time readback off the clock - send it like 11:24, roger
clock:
8:00
